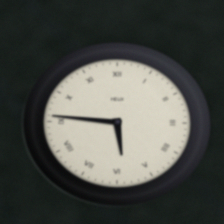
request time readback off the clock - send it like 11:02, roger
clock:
5:46
